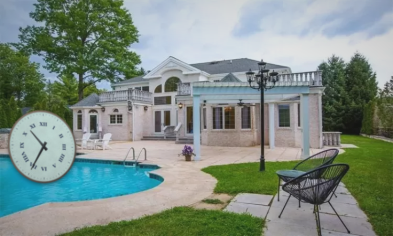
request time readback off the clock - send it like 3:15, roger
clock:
10:35
